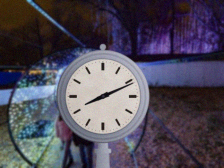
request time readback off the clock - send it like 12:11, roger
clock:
8:11
